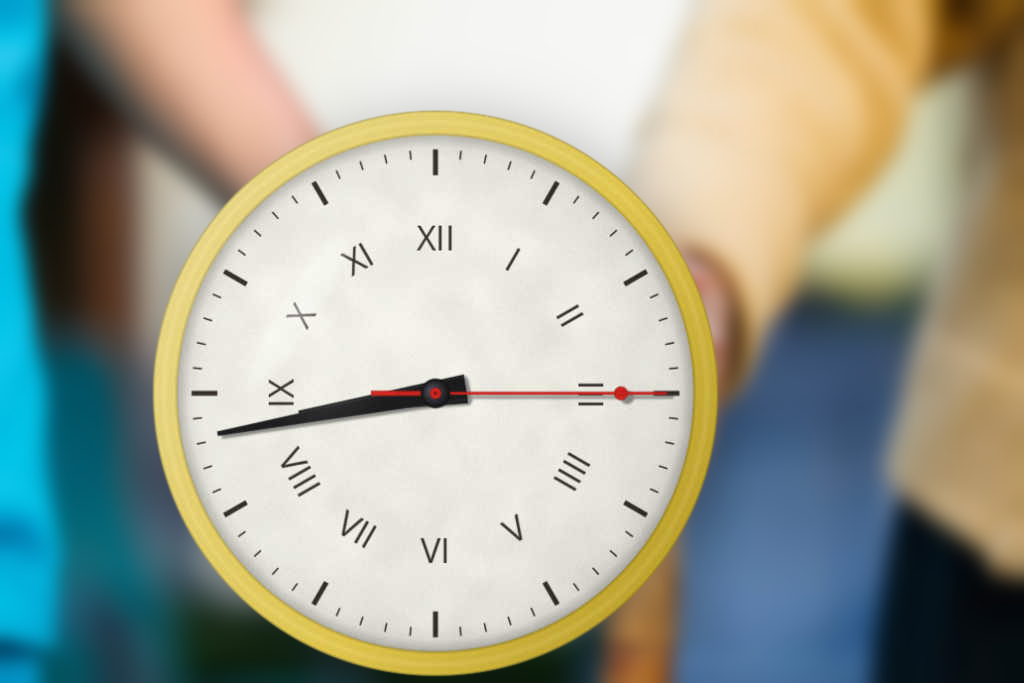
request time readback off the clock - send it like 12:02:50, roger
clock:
8:43:15
